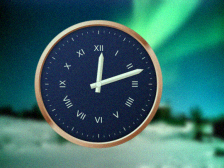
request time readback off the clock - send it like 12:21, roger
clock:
12:12
